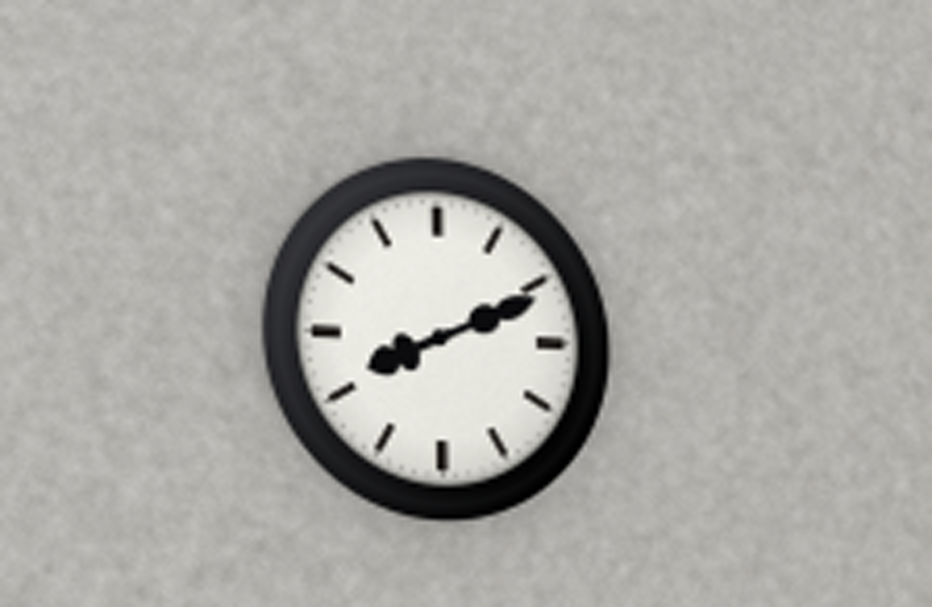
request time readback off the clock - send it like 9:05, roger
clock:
8:11
